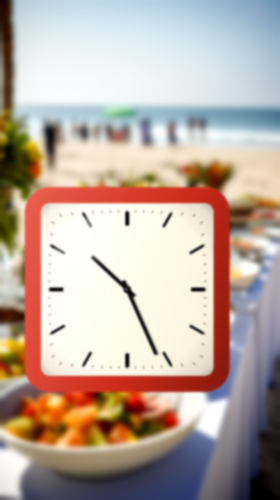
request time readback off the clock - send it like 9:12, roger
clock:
10:26
